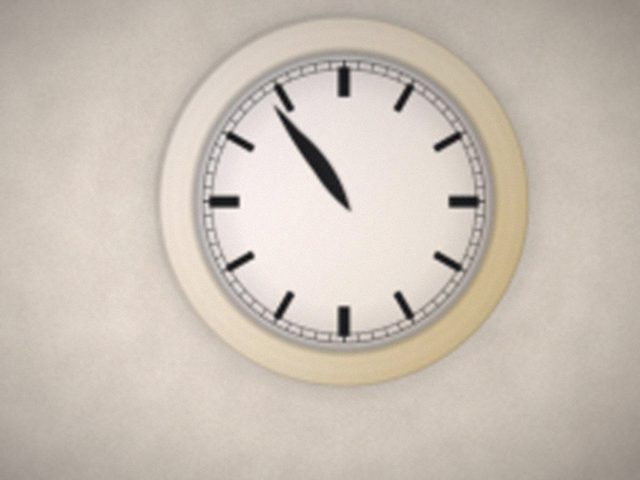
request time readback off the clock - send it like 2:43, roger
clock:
10:54
